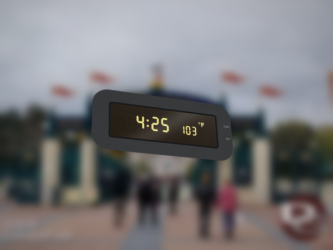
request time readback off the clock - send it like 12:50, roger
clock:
4:25
